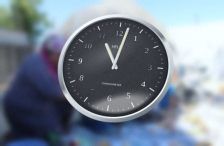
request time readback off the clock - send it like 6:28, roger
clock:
11:02
